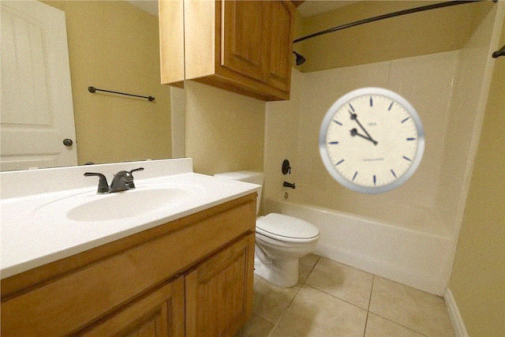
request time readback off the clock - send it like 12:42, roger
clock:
9:54
